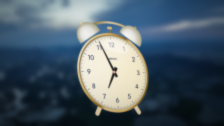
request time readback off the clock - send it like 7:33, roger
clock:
6:56
